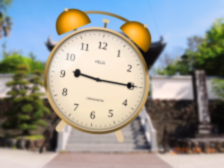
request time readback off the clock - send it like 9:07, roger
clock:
9:15
